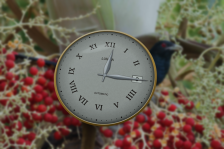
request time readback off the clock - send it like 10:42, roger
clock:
12:15
